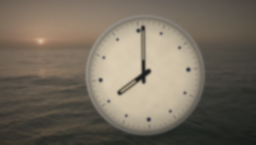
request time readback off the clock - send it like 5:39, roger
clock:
8:01
